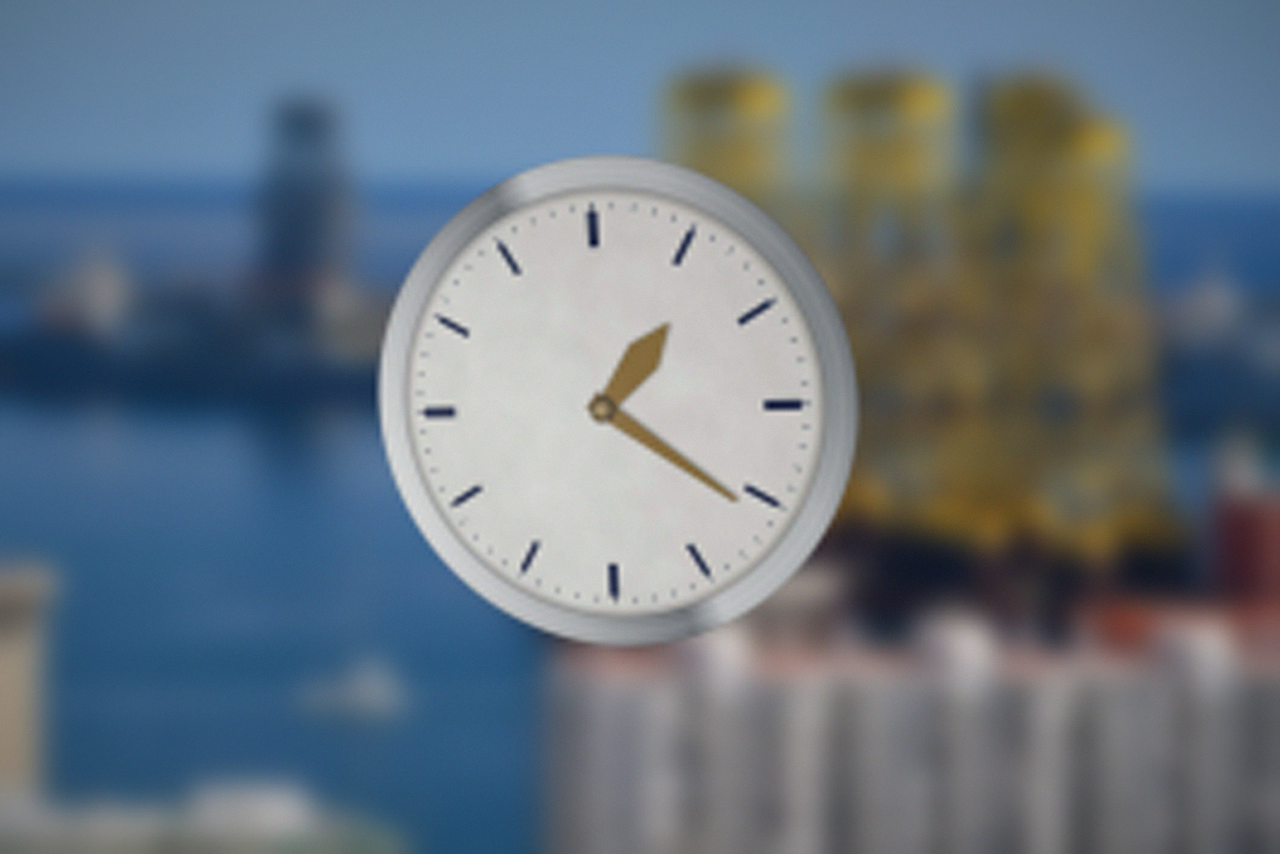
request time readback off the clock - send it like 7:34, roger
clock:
1:21
